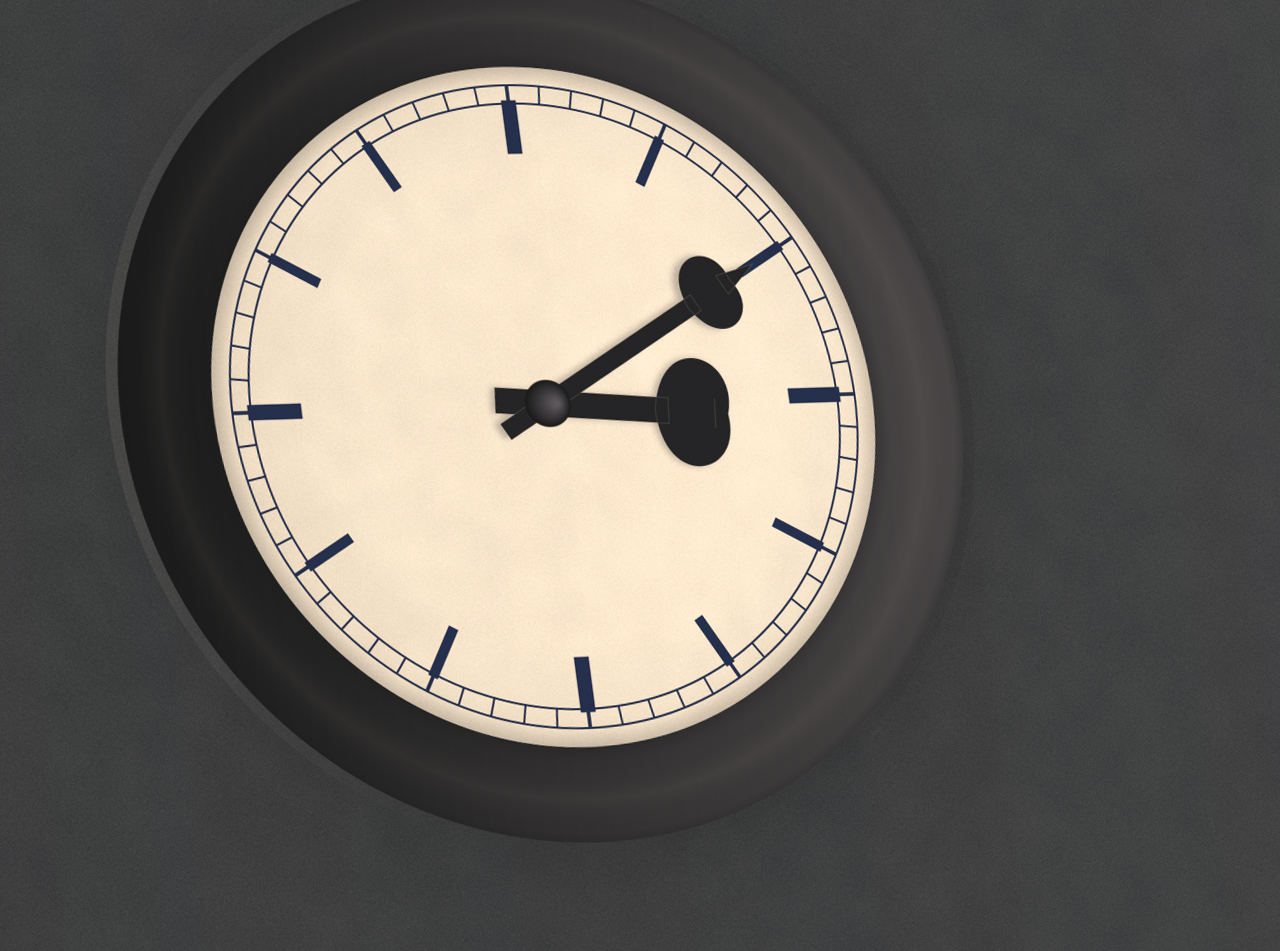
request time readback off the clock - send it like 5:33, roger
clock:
3:10
